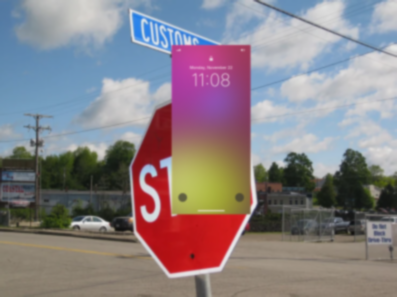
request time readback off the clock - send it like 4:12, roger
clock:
11:08
